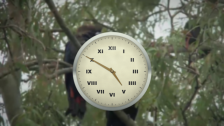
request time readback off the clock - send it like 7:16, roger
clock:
4:50
